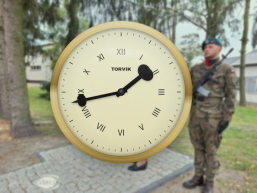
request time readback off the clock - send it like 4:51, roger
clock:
1:43
